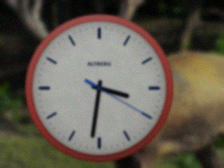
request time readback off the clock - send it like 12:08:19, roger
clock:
3:31:20
